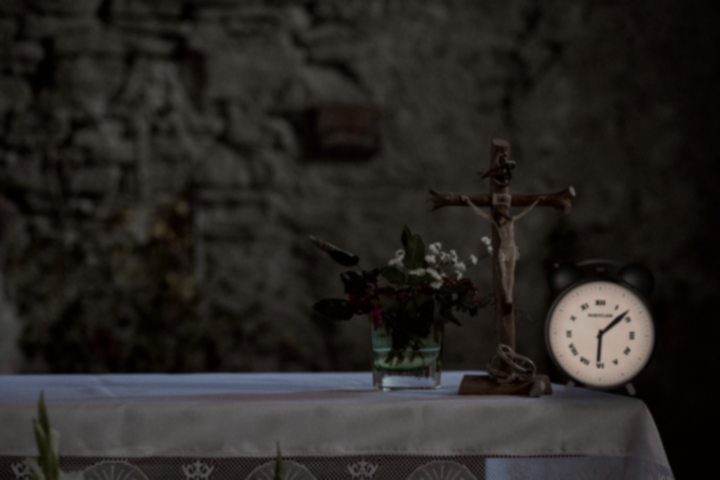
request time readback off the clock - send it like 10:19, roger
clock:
6:08
